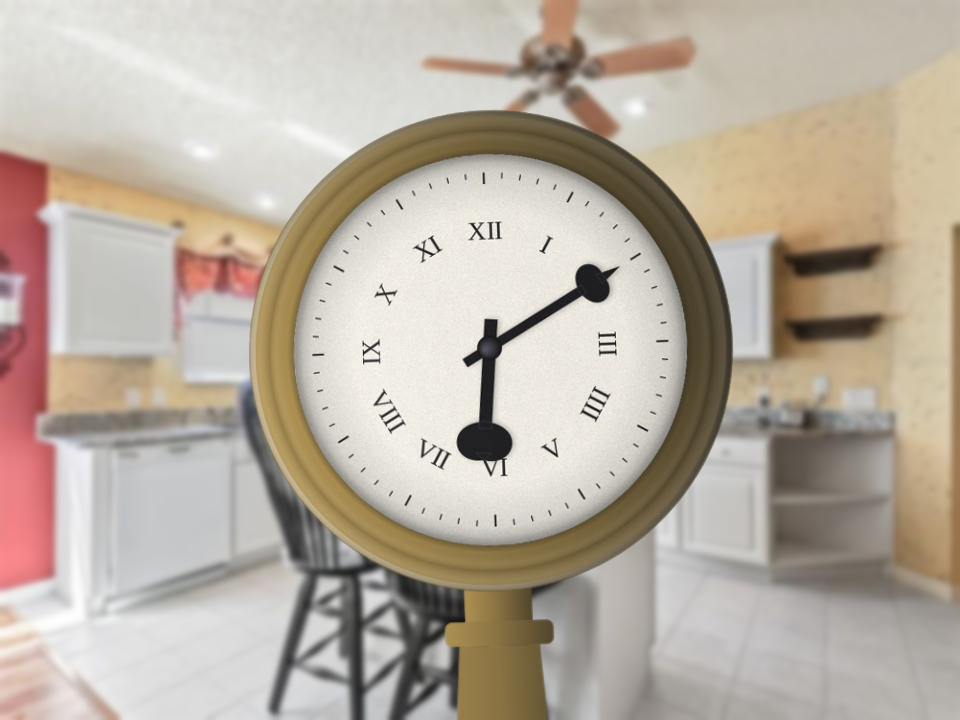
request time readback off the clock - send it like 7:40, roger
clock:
6:10
